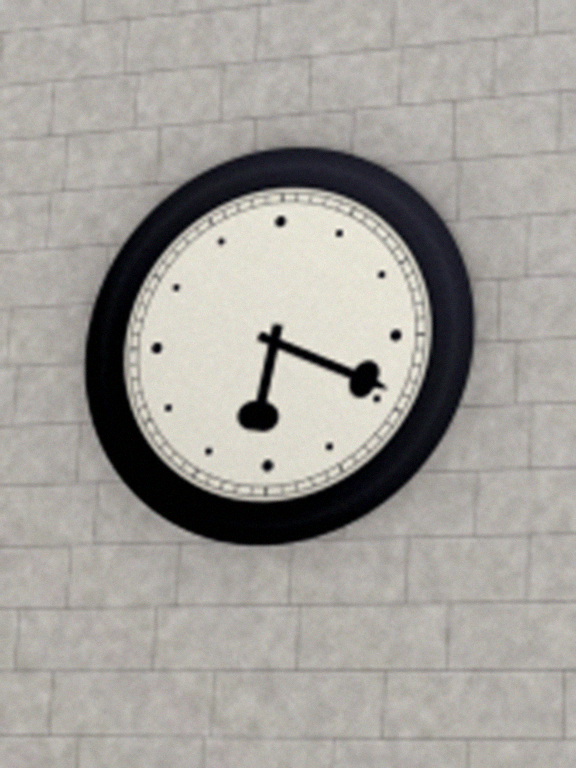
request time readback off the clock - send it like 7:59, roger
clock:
6:19
